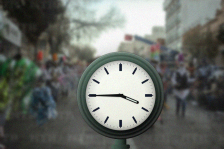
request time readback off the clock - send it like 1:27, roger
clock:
3:45
